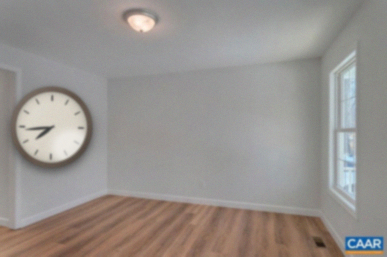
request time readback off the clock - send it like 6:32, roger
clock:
7:44
